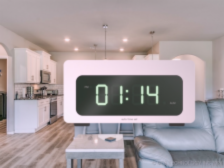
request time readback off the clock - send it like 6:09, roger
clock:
1:14
